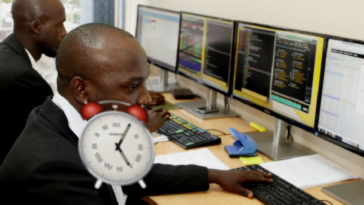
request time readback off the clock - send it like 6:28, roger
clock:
5:05
